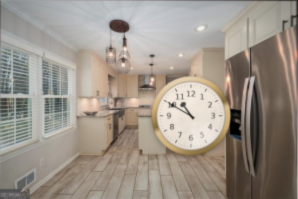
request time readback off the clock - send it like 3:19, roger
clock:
10:50
